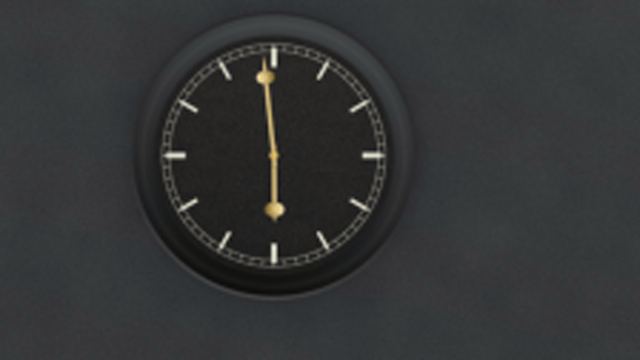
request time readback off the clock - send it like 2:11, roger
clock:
5:59
